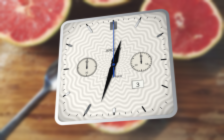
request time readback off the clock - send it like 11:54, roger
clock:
12:33
